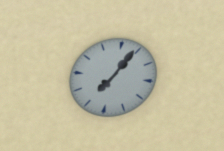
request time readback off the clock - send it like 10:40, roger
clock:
7:04
